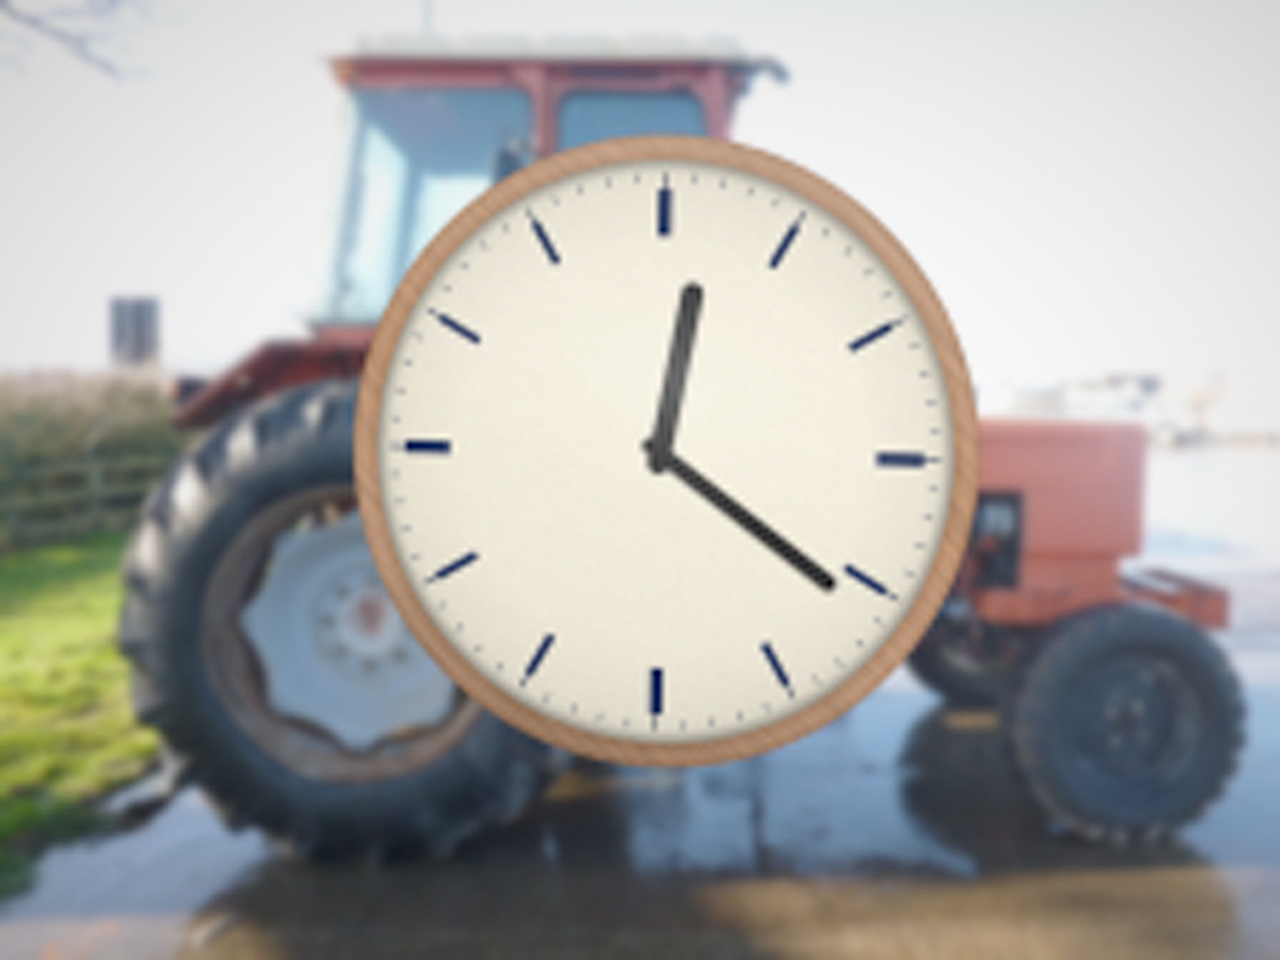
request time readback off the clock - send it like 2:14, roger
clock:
12:21
